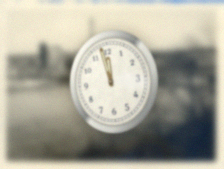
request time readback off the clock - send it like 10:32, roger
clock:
11:58
